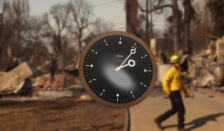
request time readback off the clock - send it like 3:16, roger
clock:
2:06
